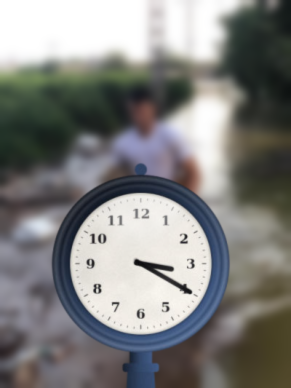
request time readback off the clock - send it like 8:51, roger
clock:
3:20
